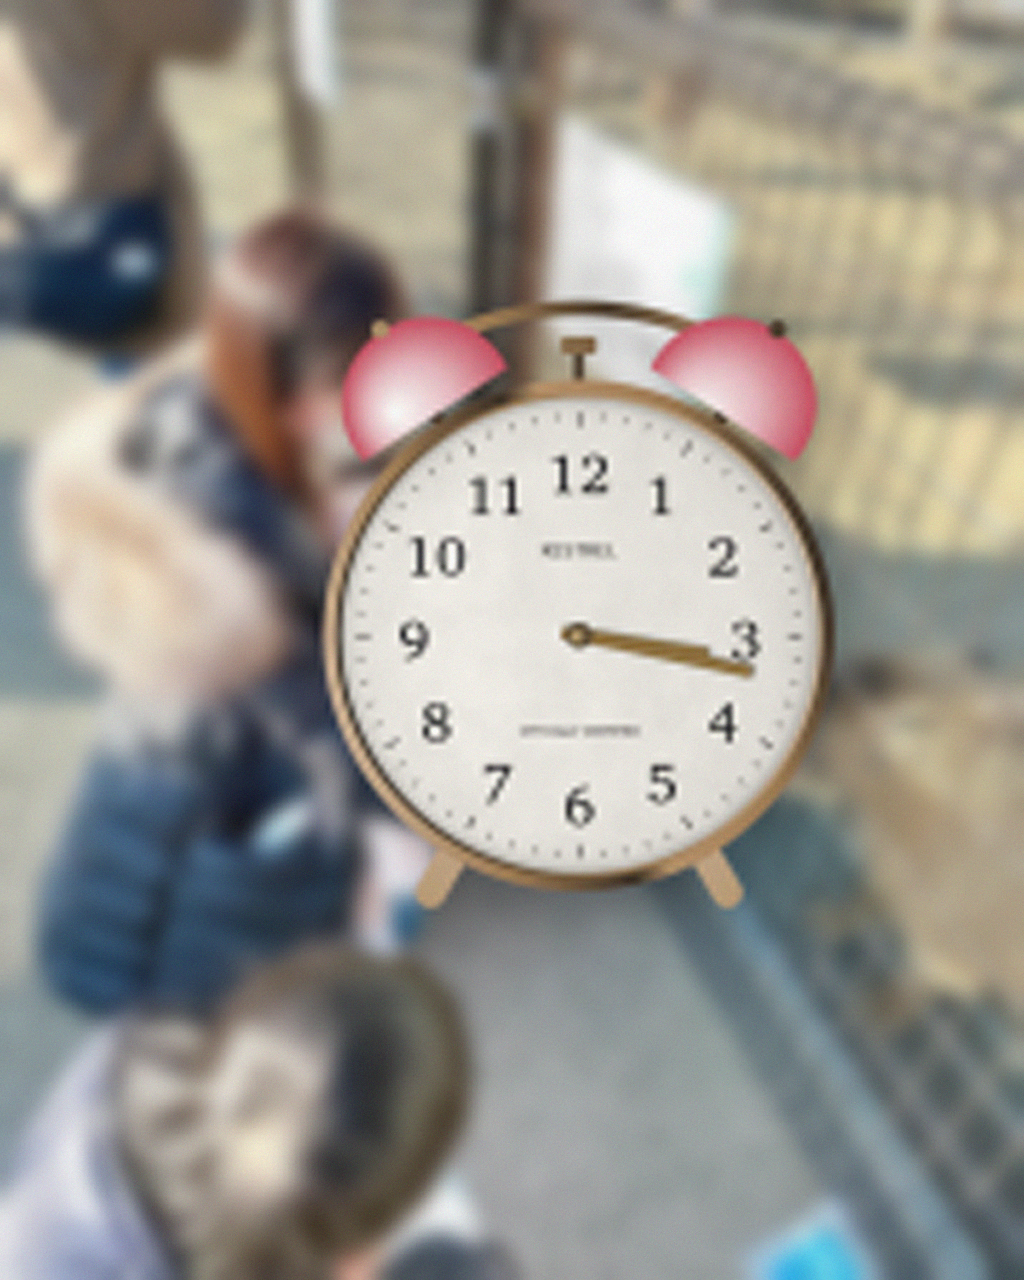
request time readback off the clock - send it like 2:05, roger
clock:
3:17
